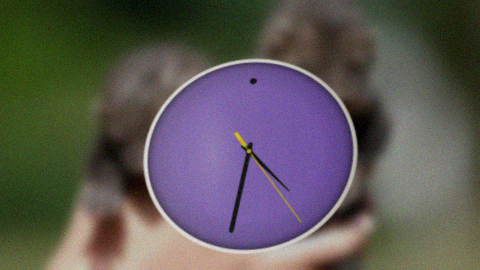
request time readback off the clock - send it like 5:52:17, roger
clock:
4:31:24
